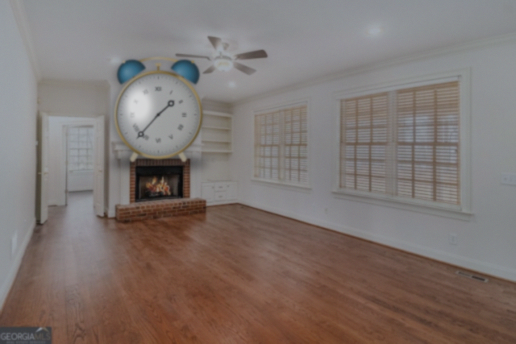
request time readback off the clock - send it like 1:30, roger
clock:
1:37
